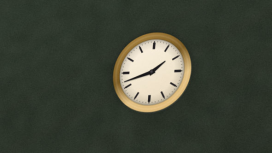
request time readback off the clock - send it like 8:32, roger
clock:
1:42
